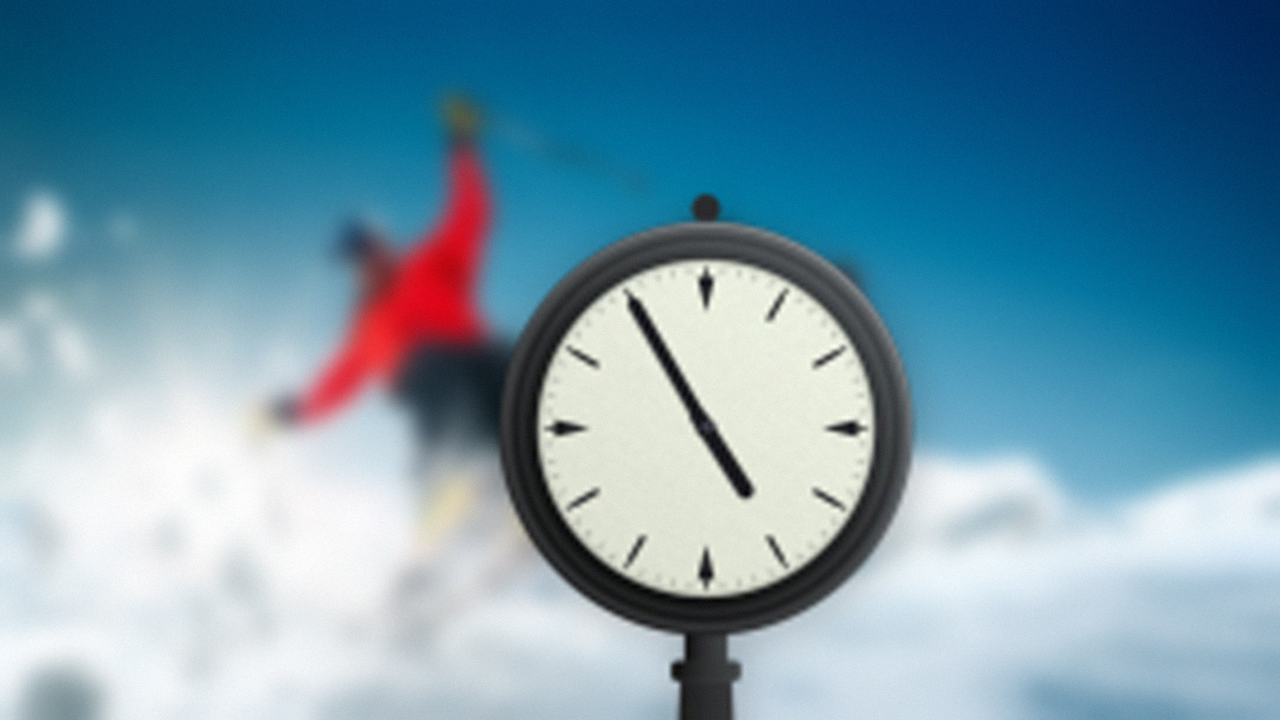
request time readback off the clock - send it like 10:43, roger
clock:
4:55
